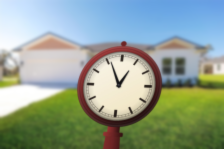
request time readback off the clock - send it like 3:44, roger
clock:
12:56
